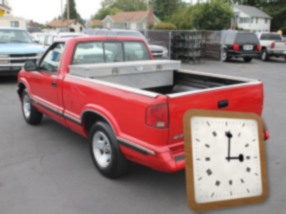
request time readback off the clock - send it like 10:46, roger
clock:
3:01
